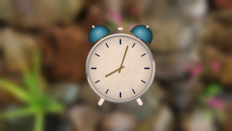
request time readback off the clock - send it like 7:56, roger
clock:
8:03
